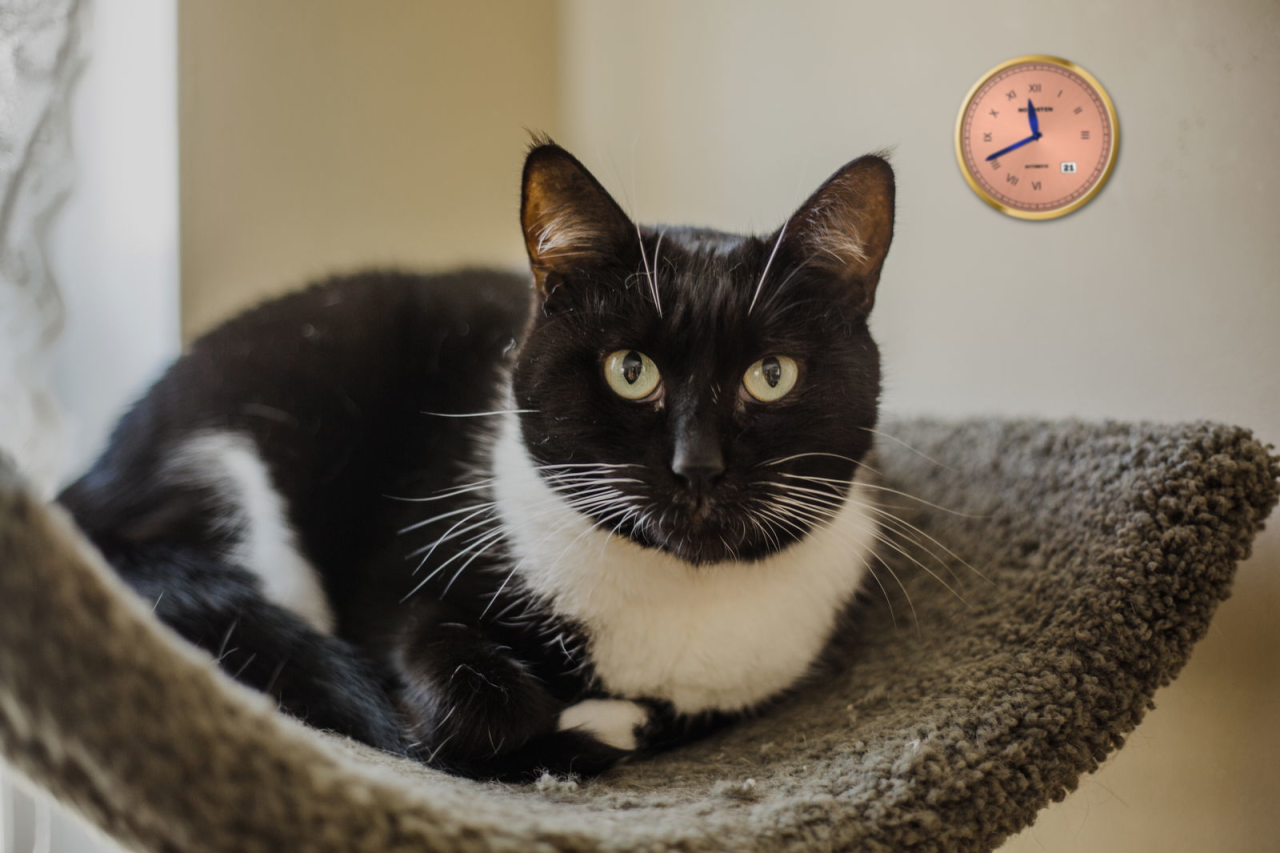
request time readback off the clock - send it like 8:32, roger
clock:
11:41
